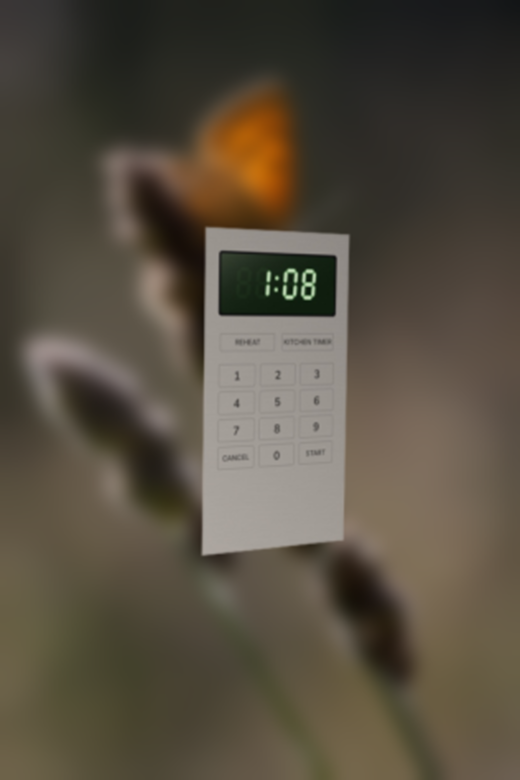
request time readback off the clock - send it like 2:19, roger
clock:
1:08
